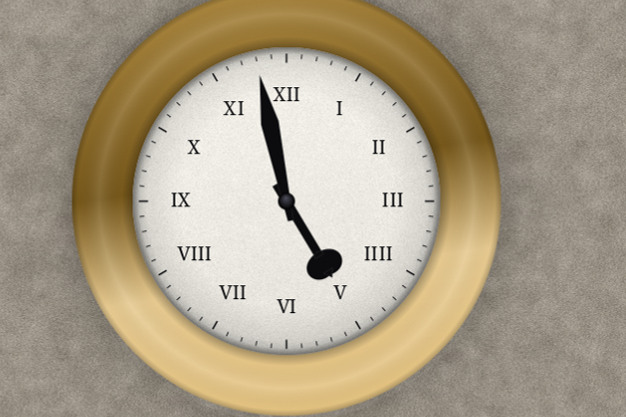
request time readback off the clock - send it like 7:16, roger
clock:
4:58
